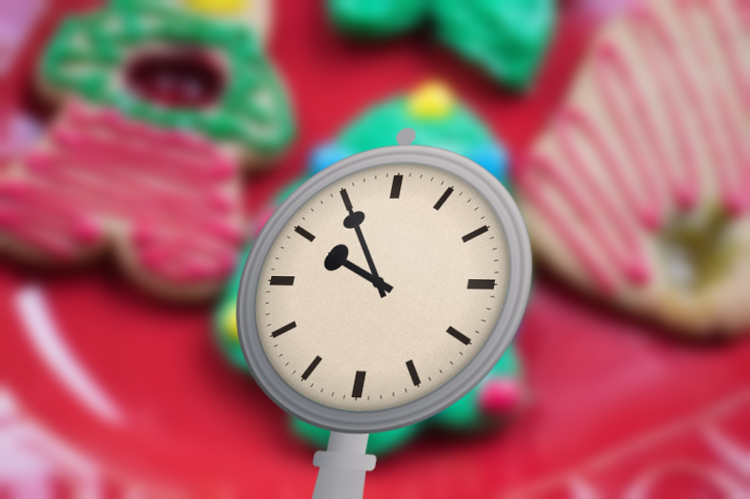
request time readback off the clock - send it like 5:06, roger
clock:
9:55
